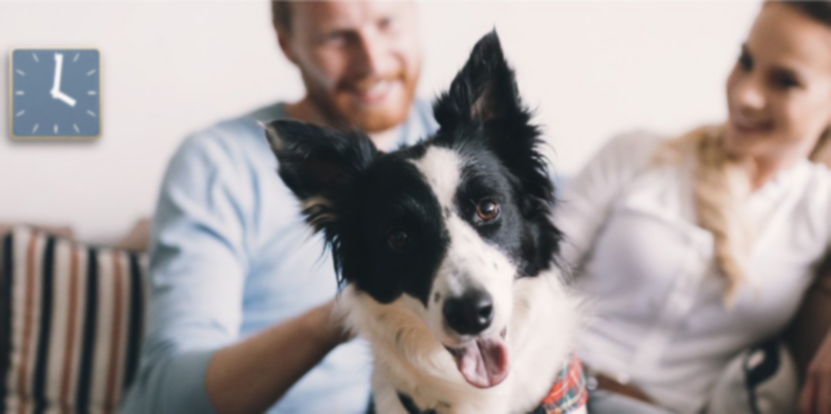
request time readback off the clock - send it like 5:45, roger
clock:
4:01
